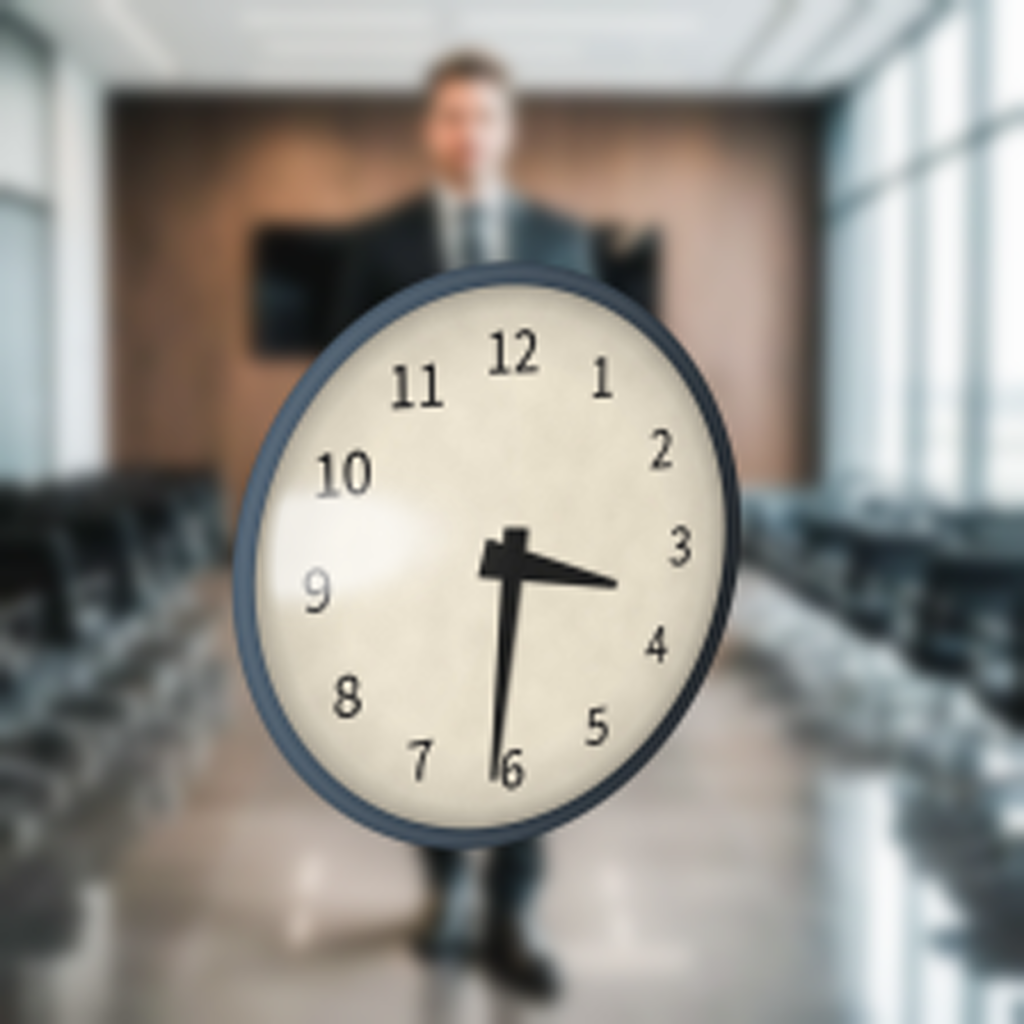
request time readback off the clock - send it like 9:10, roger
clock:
3:31
